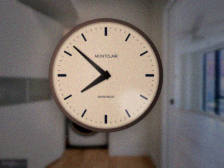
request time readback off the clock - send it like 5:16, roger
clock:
7:52
